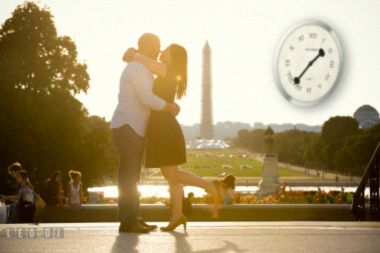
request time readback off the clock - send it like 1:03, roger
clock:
1:37
